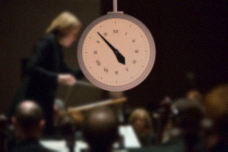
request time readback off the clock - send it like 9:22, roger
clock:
4:53
